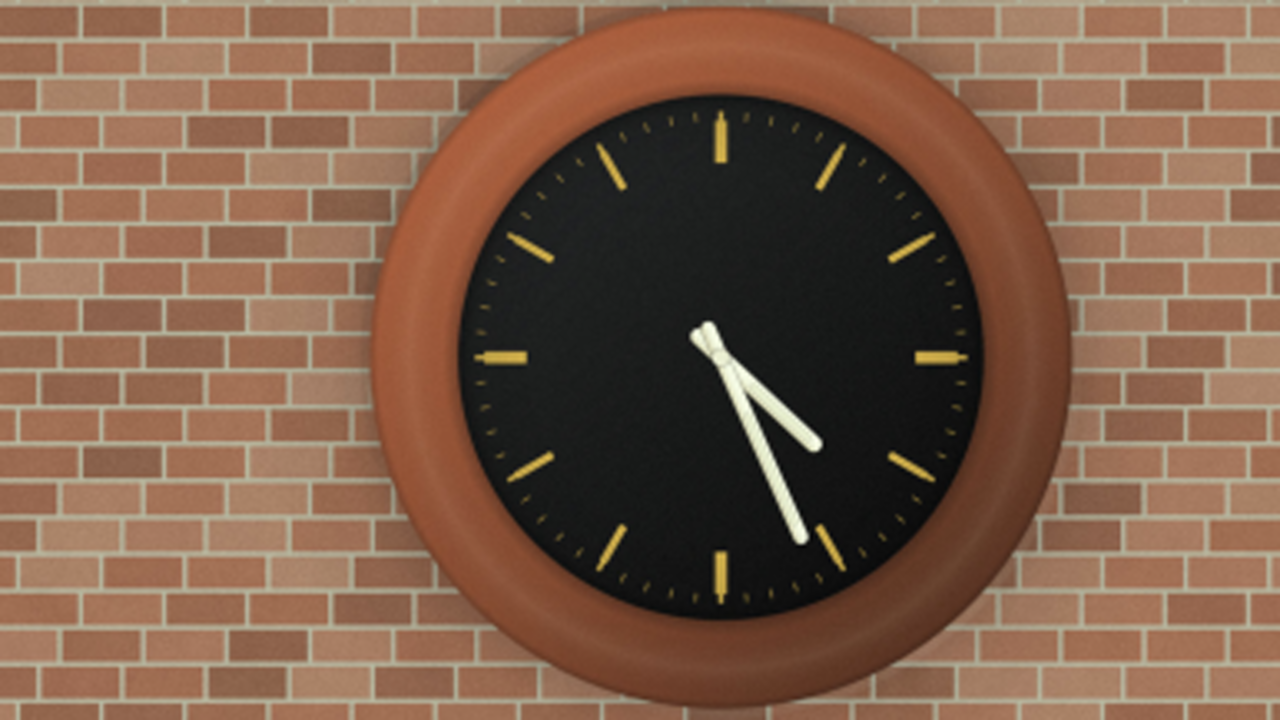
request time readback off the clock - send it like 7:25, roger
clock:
4:26
